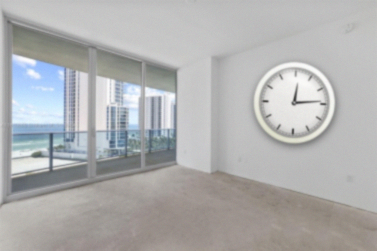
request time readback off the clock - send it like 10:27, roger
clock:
12:14
